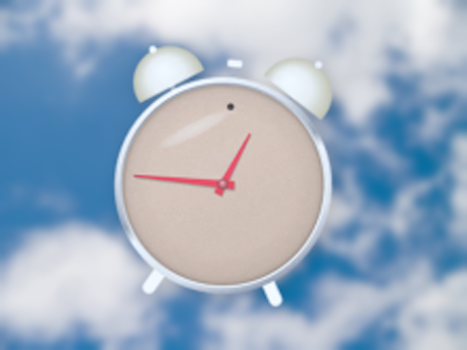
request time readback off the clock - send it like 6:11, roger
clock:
12:45
